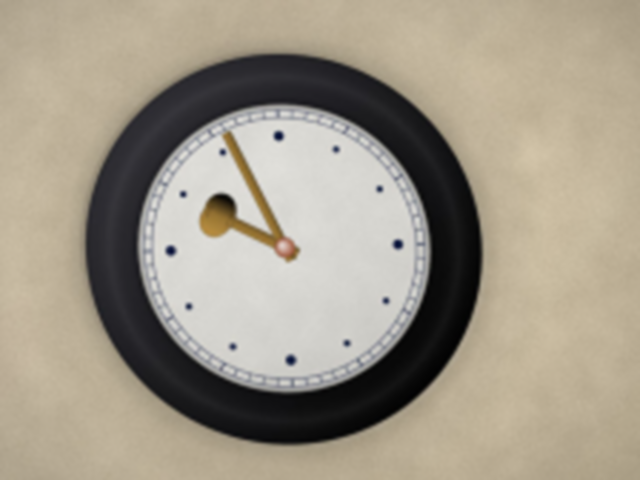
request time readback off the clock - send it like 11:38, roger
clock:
9:56
